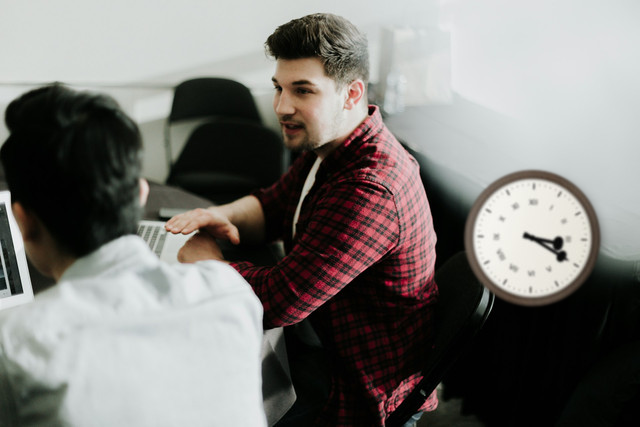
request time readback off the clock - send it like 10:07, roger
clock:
3:20
